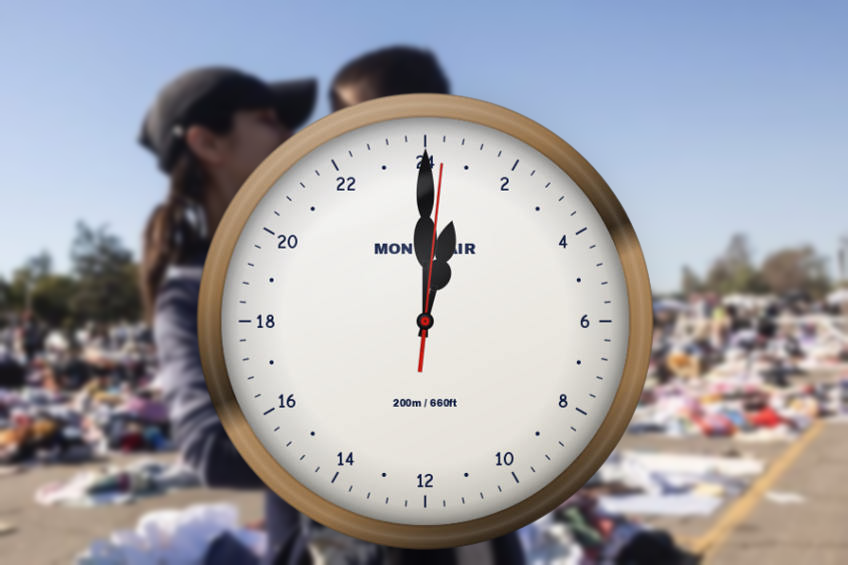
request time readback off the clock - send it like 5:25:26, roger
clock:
1:00:01
